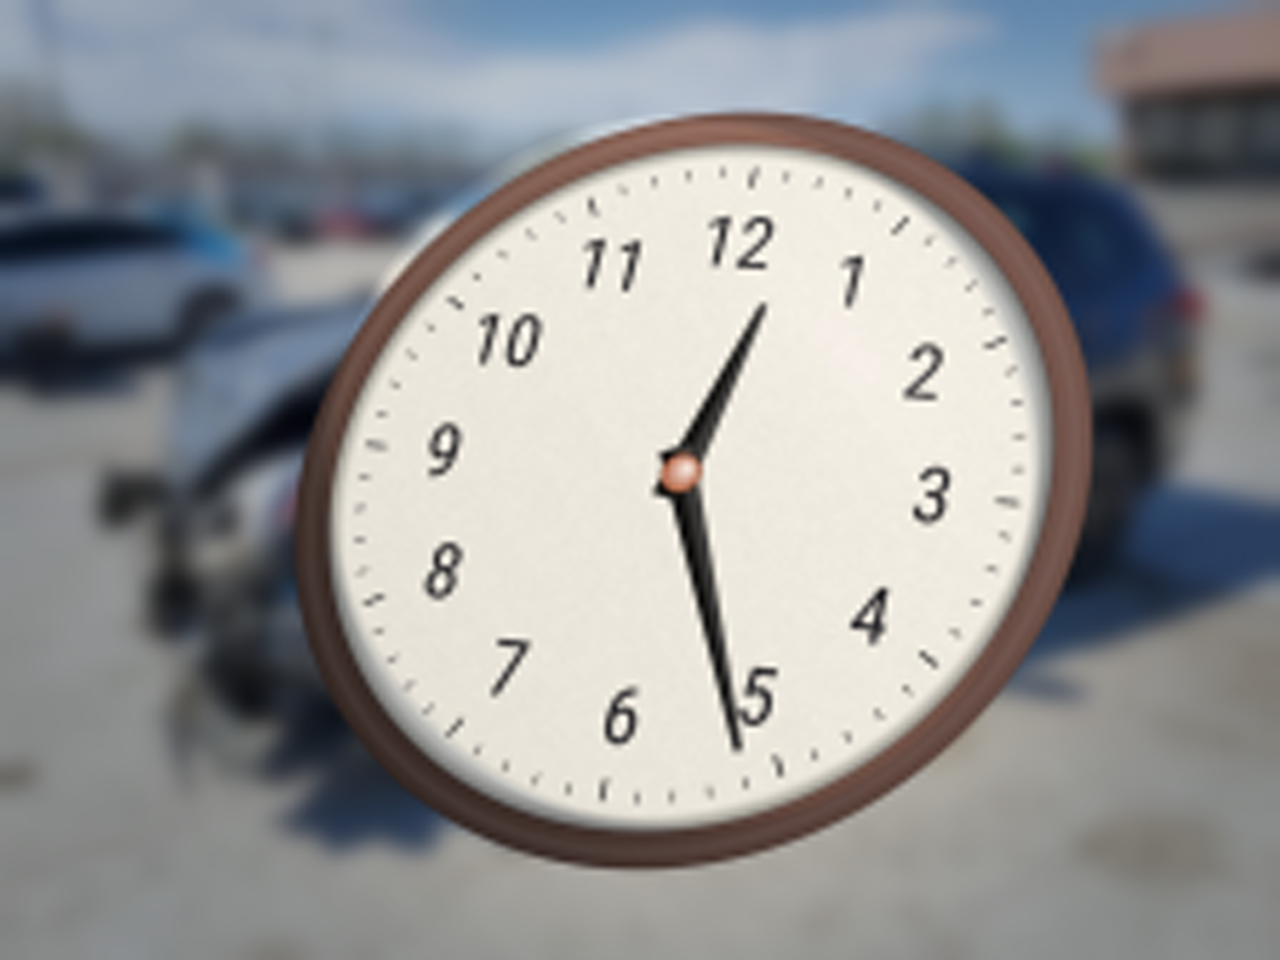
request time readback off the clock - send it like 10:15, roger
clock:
12:26
